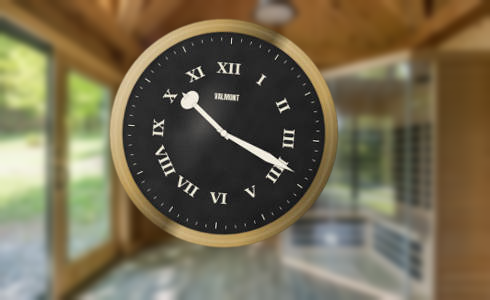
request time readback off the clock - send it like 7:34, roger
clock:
10:19
